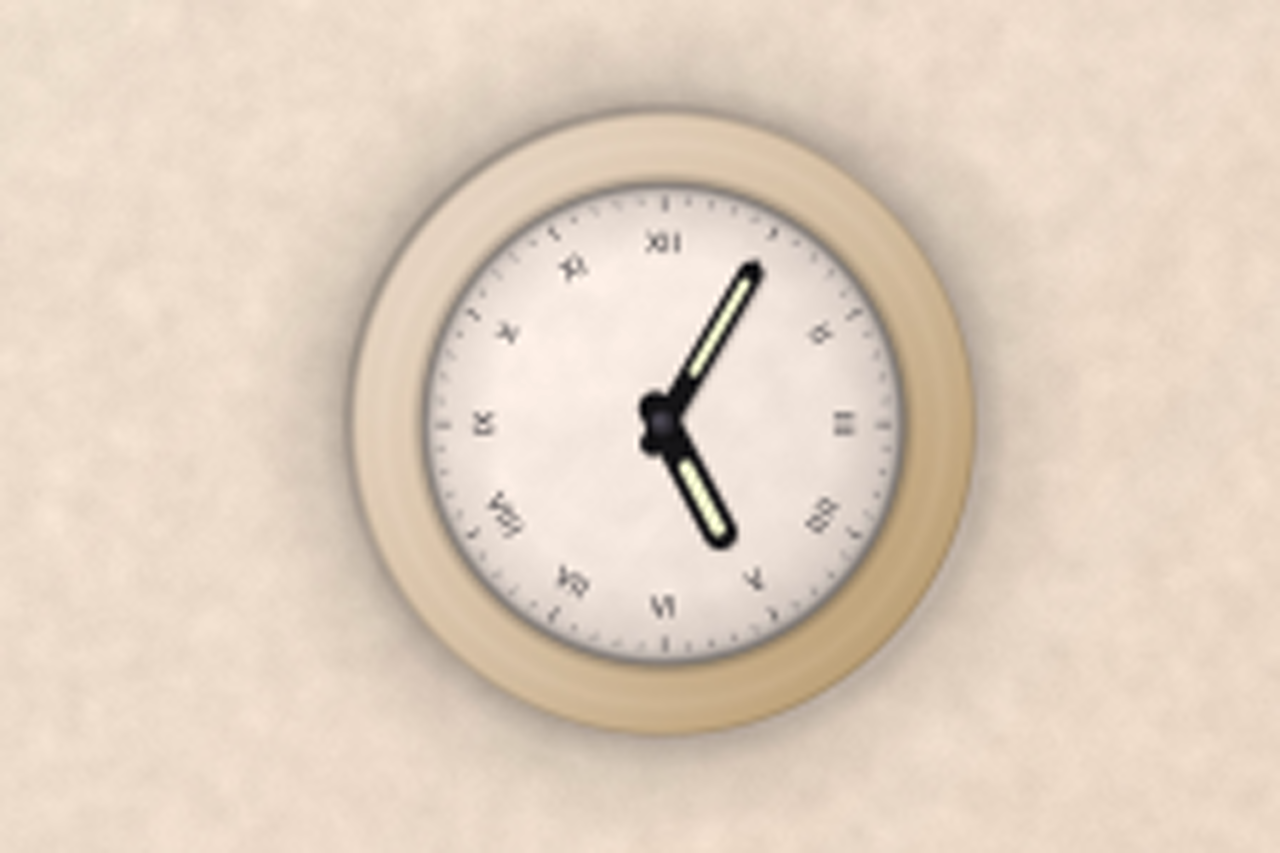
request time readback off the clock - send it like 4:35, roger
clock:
5:05
